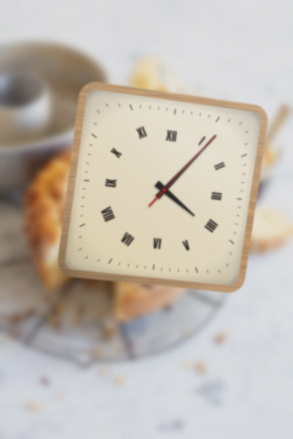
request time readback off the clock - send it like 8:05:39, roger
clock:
4:06:06
